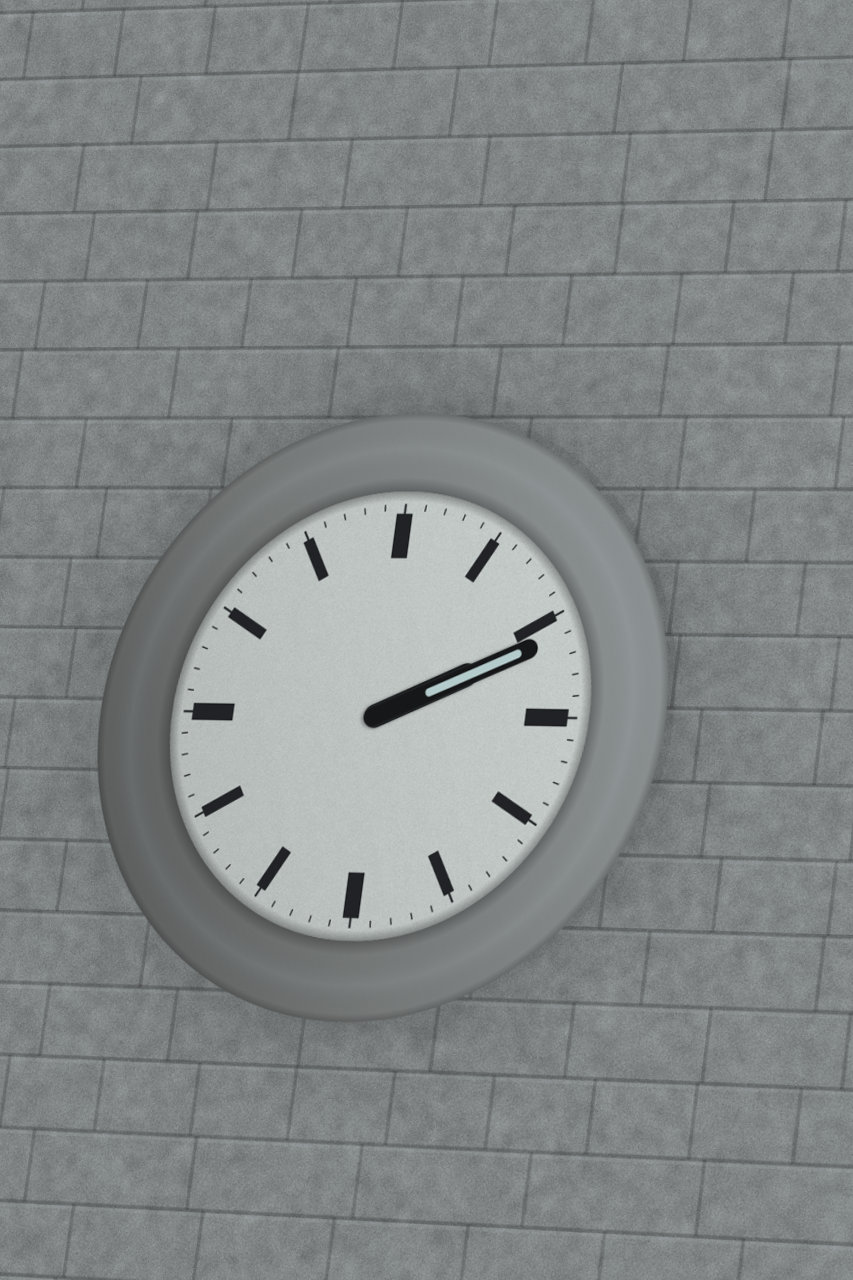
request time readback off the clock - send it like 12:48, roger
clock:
2:11
